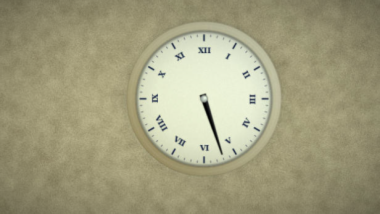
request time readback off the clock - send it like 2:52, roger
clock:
5:27
